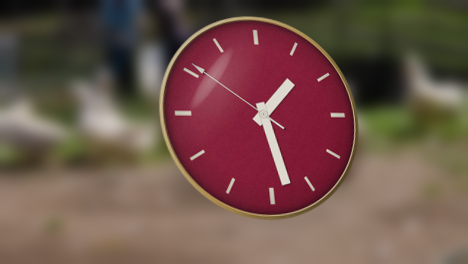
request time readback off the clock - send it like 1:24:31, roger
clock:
1:27:51
